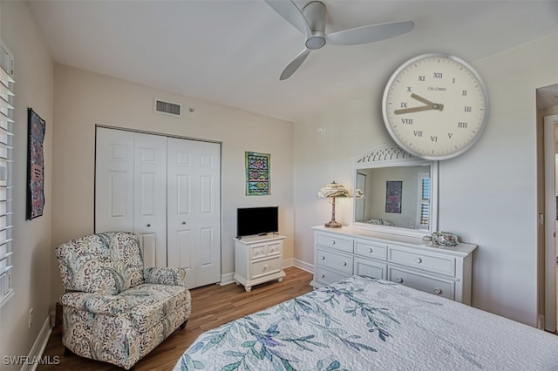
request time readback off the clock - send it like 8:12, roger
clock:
9:43
